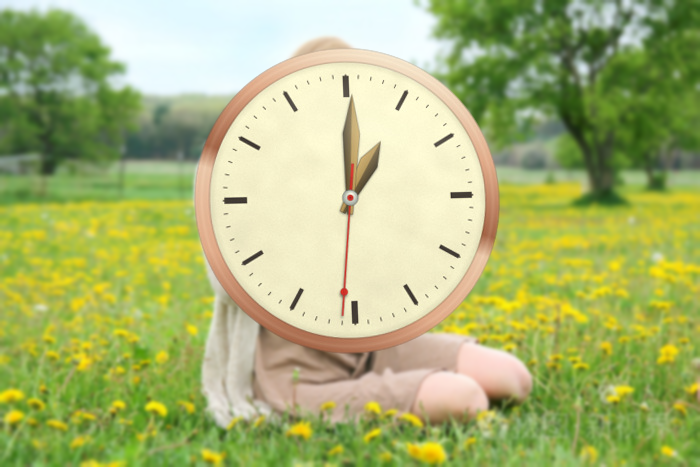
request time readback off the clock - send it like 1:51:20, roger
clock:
1:00:31
